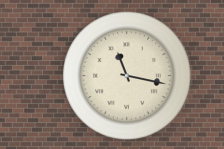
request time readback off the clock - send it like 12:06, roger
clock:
11:17
